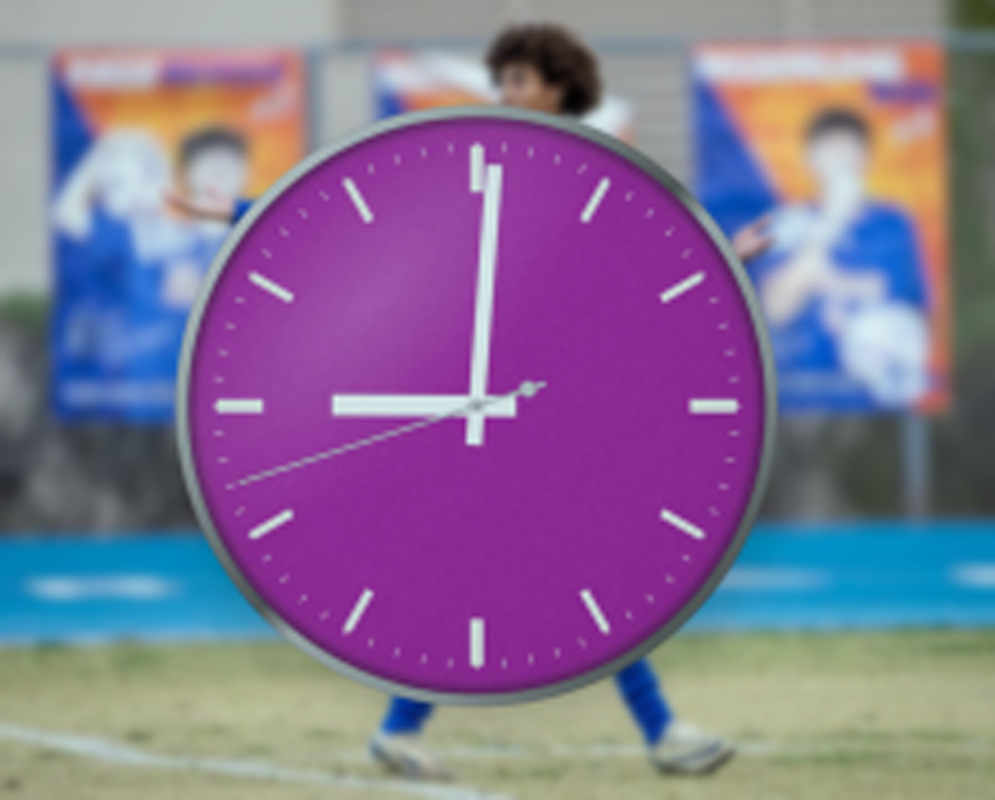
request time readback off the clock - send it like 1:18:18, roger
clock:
9:00:42
